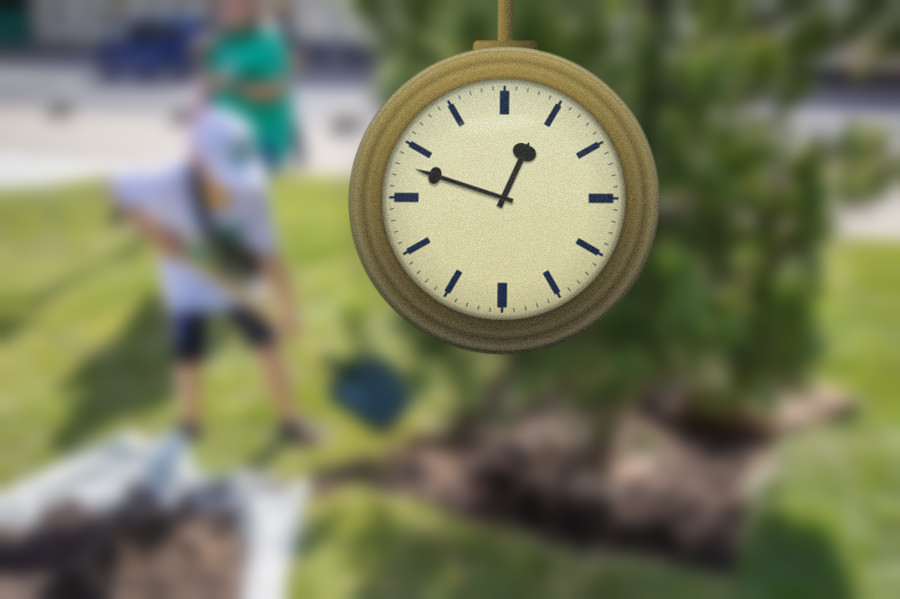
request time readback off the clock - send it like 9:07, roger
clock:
12:48
